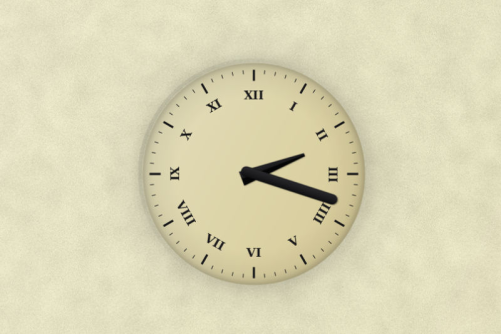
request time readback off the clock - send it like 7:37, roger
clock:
2:18
